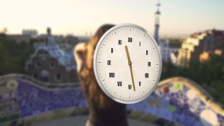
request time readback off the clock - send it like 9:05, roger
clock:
11:28
